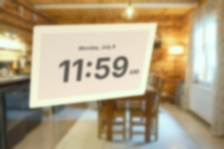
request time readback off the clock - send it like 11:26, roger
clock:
11:59
